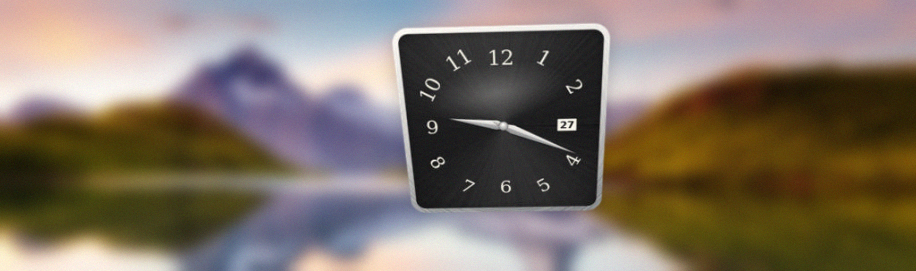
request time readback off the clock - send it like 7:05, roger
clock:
9:19
